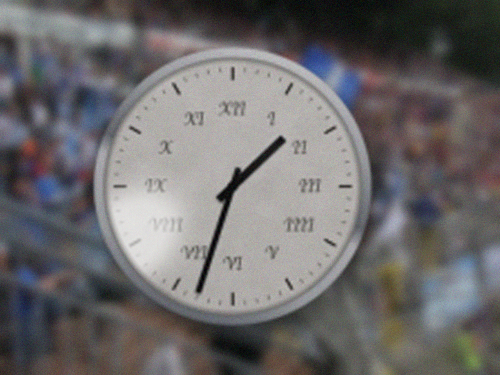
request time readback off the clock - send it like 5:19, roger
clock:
1:33
